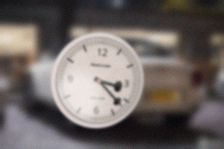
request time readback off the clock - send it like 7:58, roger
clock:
3:22
